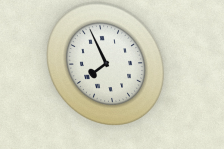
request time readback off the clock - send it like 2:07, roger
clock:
7:57
